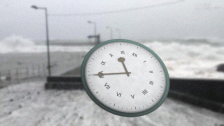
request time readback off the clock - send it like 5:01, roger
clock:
10:40
